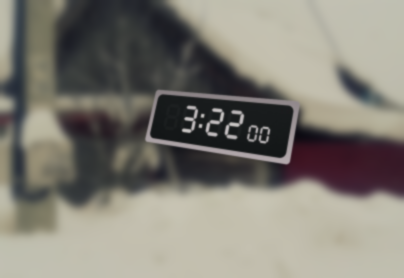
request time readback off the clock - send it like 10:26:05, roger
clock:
3:22:00
